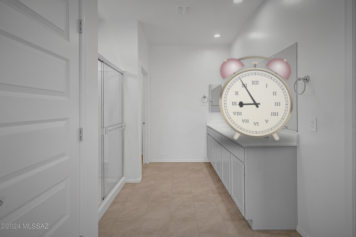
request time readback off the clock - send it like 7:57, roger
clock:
8:55
